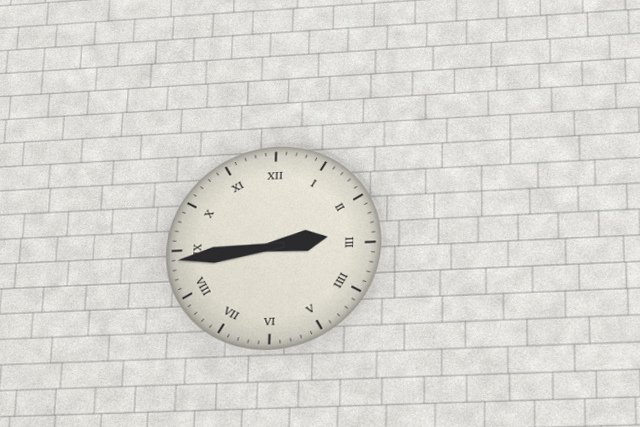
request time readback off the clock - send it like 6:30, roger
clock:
2:44
